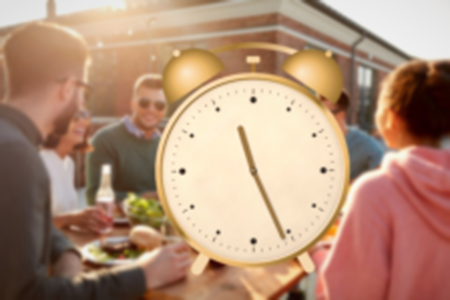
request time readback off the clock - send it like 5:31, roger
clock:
11:26
